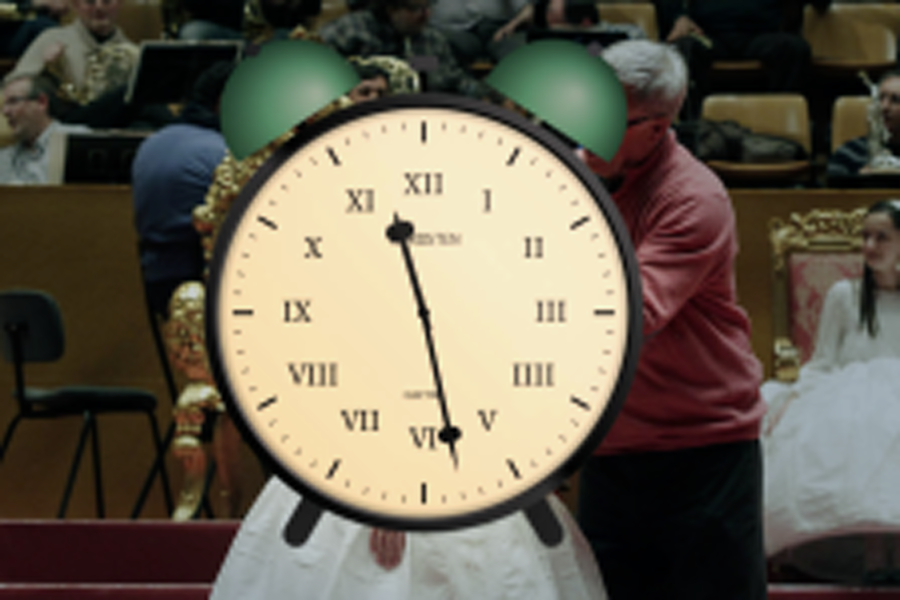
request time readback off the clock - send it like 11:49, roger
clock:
11:28
